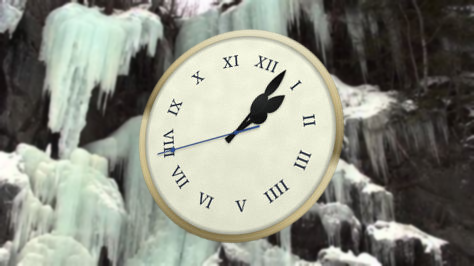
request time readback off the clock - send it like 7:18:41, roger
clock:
1:02:39
